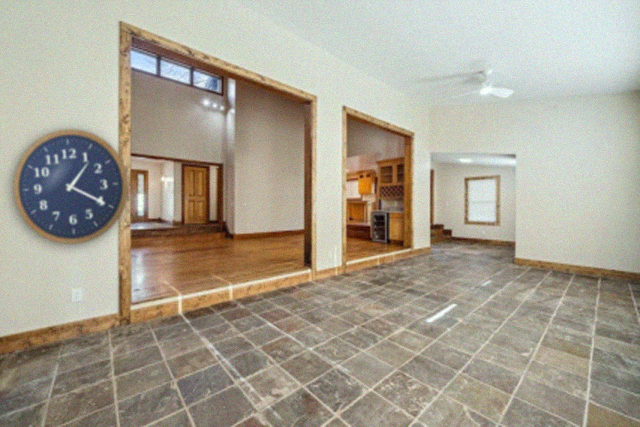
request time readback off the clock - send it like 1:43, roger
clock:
1:20
